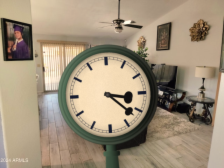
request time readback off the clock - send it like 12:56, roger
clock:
3:22
